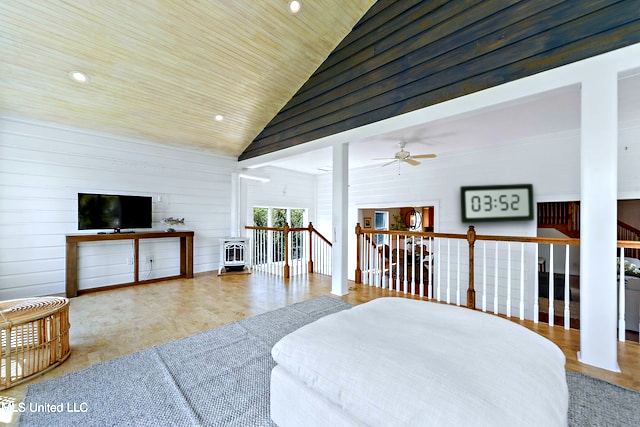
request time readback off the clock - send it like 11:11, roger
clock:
3:52
